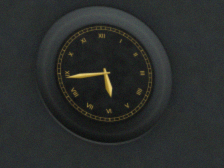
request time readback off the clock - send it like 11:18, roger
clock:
5:44
